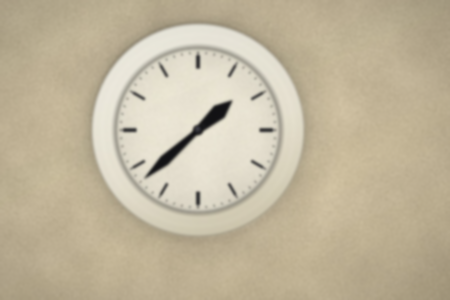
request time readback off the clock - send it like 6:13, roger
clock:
1:38
